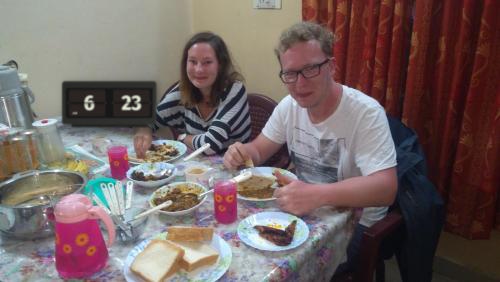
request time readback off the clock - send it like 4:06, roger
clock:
6:23
